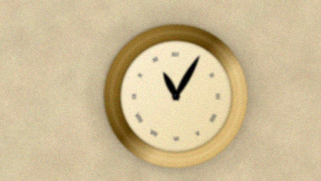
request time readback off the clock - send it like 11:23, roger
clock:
11:05
